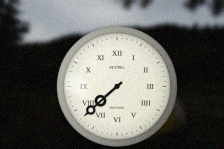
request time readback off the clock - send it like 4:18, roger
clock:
7:38
